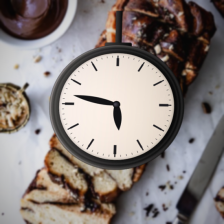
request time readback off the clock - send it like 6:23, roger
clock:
5:47
